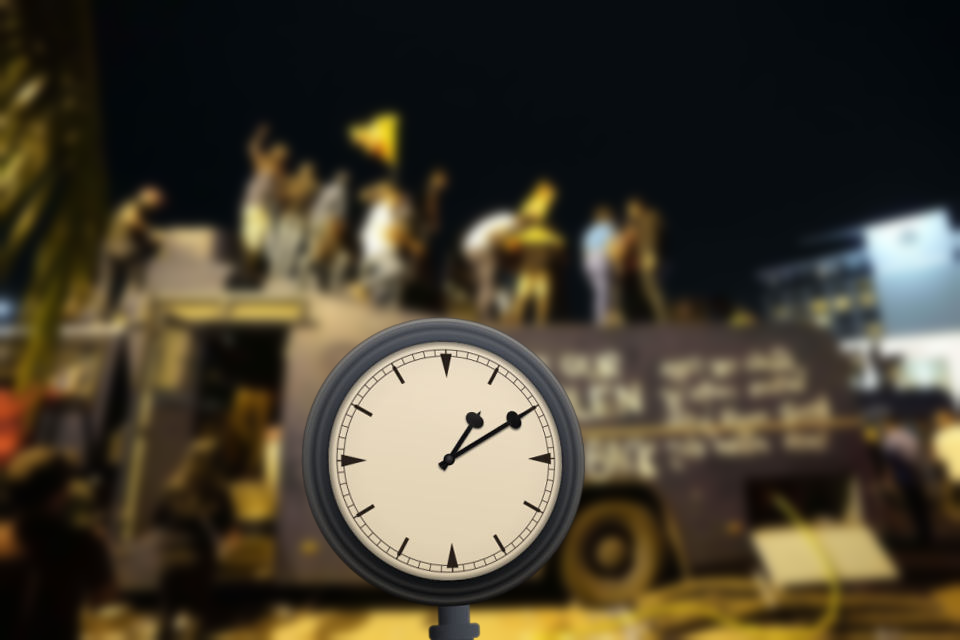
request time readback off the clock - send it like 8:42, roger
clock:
1:10
